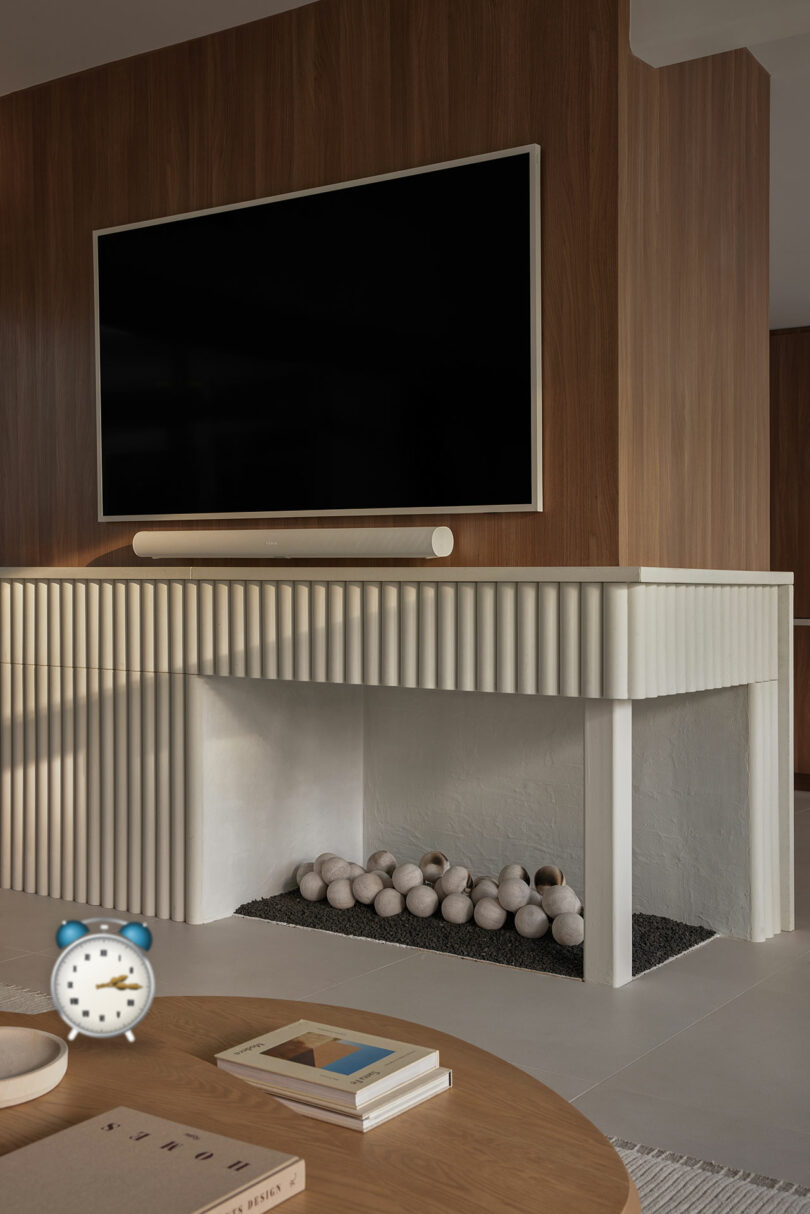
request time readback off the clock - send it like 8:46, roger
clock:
2:15
